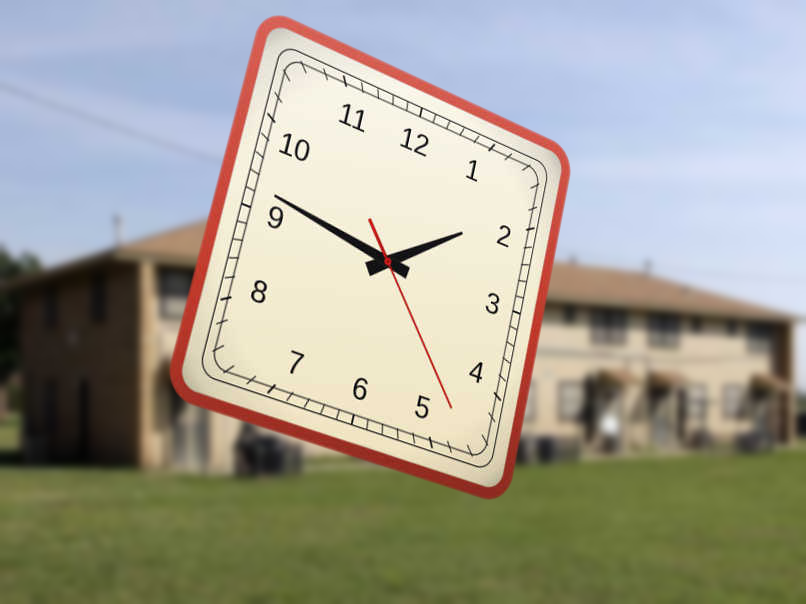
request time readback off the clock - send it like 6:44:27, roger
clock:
1:46:23
